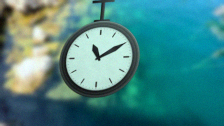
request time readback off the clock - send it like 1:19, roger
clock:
11:10
